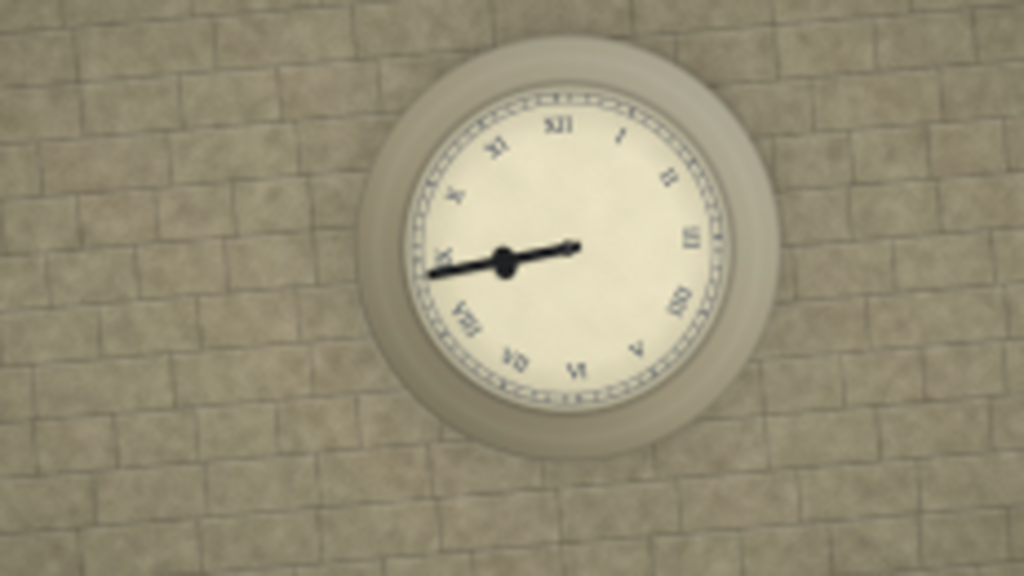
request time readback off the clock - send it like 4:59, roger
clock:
8:44
